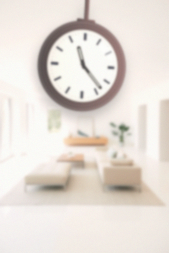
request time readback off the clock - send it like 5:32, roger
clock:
11:23
